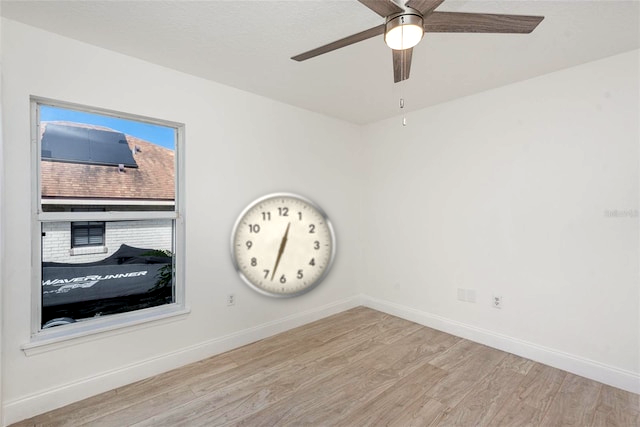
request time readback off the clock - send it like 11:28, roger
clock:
12:33
